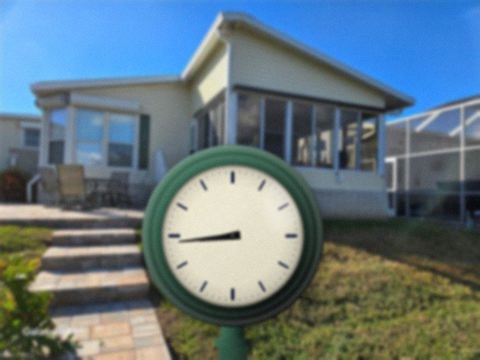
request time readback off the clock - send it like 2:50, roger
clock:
8:44
